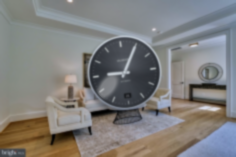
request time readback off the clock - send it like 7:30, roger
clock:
9:05
